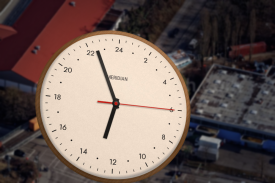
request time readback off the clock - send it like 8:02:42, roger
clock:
12:56:15
